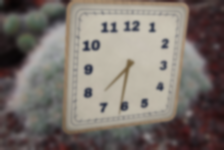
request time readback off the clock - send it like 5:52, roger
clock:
7:31
